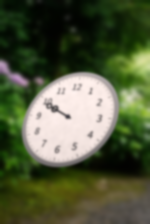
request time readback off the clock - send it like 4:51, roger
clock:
9:49
